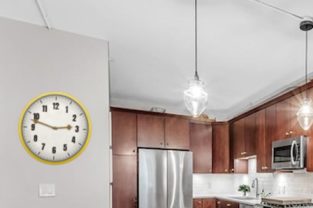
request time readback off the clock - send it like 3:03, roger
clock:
2:48
